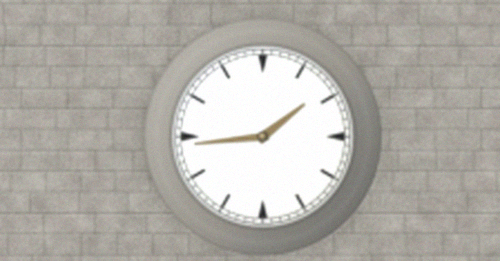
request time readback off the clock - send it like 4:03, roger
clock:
1:44
